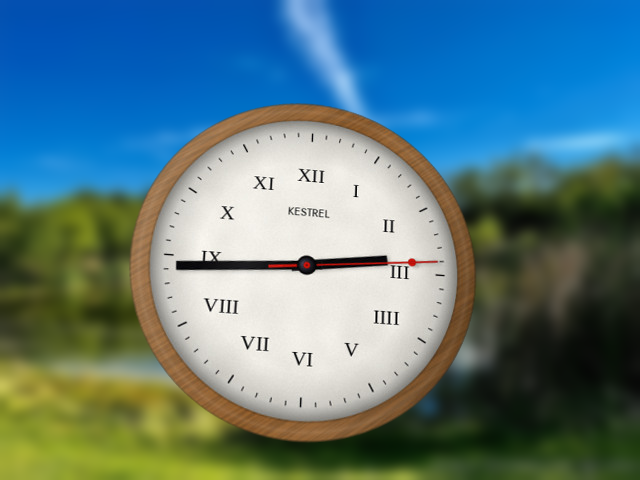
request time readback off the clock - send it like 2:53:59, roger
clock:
2:44:14
